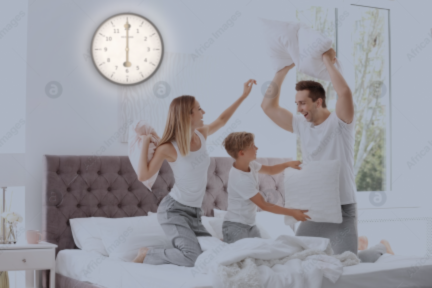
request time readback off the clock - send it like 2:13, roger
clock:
6:00
